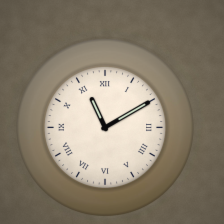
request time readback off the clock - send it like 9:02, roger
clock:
11:10
